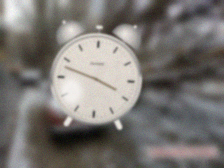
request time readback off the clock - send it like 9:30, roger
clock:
3:48
